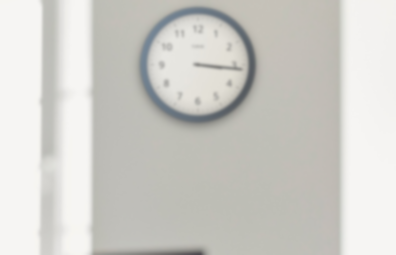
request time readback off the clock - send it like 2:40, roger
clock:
3:16
